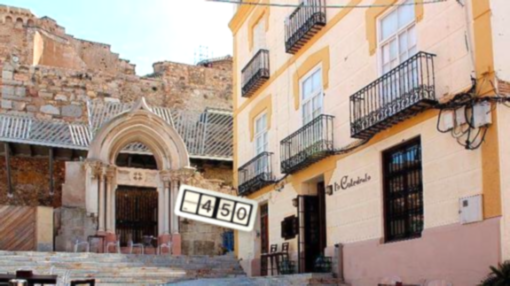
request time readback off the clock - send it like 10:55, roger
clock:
4:50
